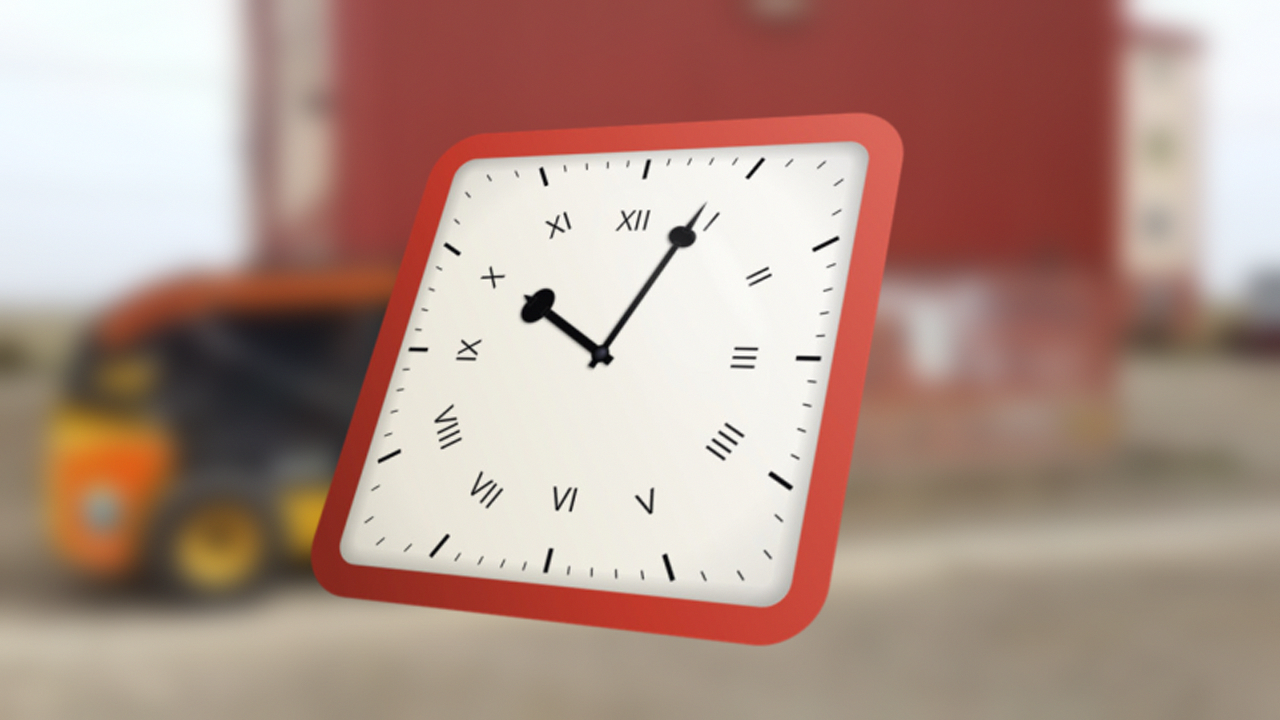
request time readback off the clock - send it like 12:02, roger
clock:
10:04
